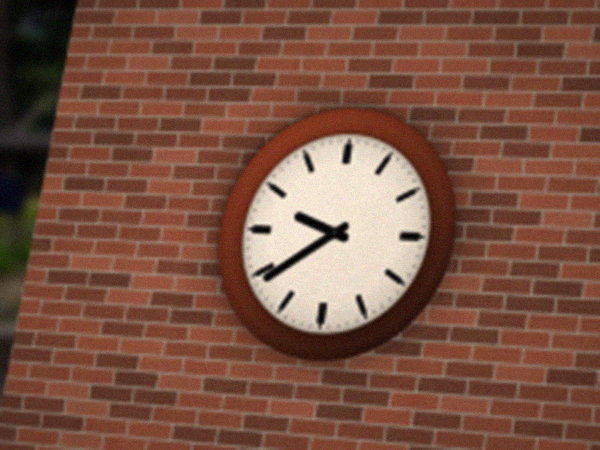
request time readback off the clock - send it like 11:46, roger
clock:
9:39
